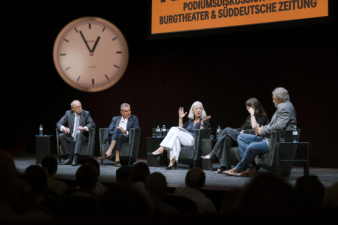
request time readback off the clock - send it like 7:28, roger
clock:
12:56
